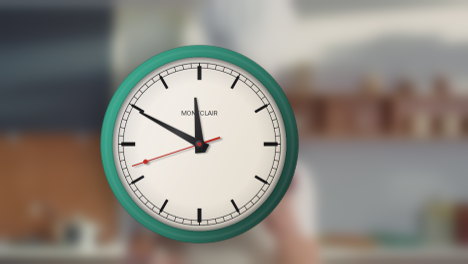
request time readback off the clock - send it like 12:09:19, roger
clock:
11:49:42
